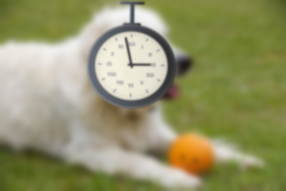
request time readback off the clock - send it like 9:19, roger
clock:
2:58
